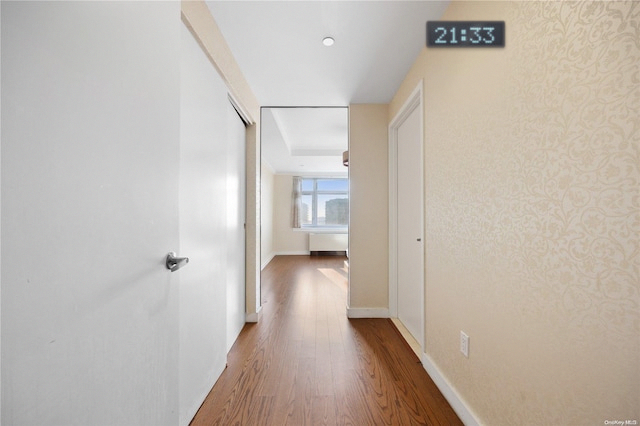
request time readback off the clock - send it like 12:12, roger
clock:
21:33
